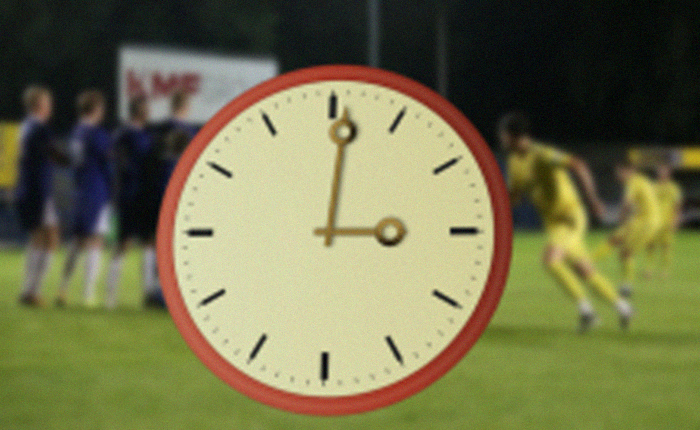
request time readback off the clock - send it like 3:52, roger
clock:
3:01
